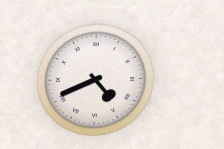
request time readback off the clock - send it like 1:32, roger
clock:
4:41
